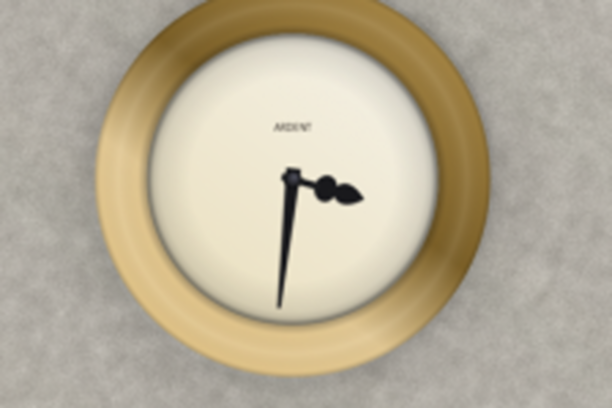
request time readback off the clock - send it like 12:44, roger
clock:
3:31
